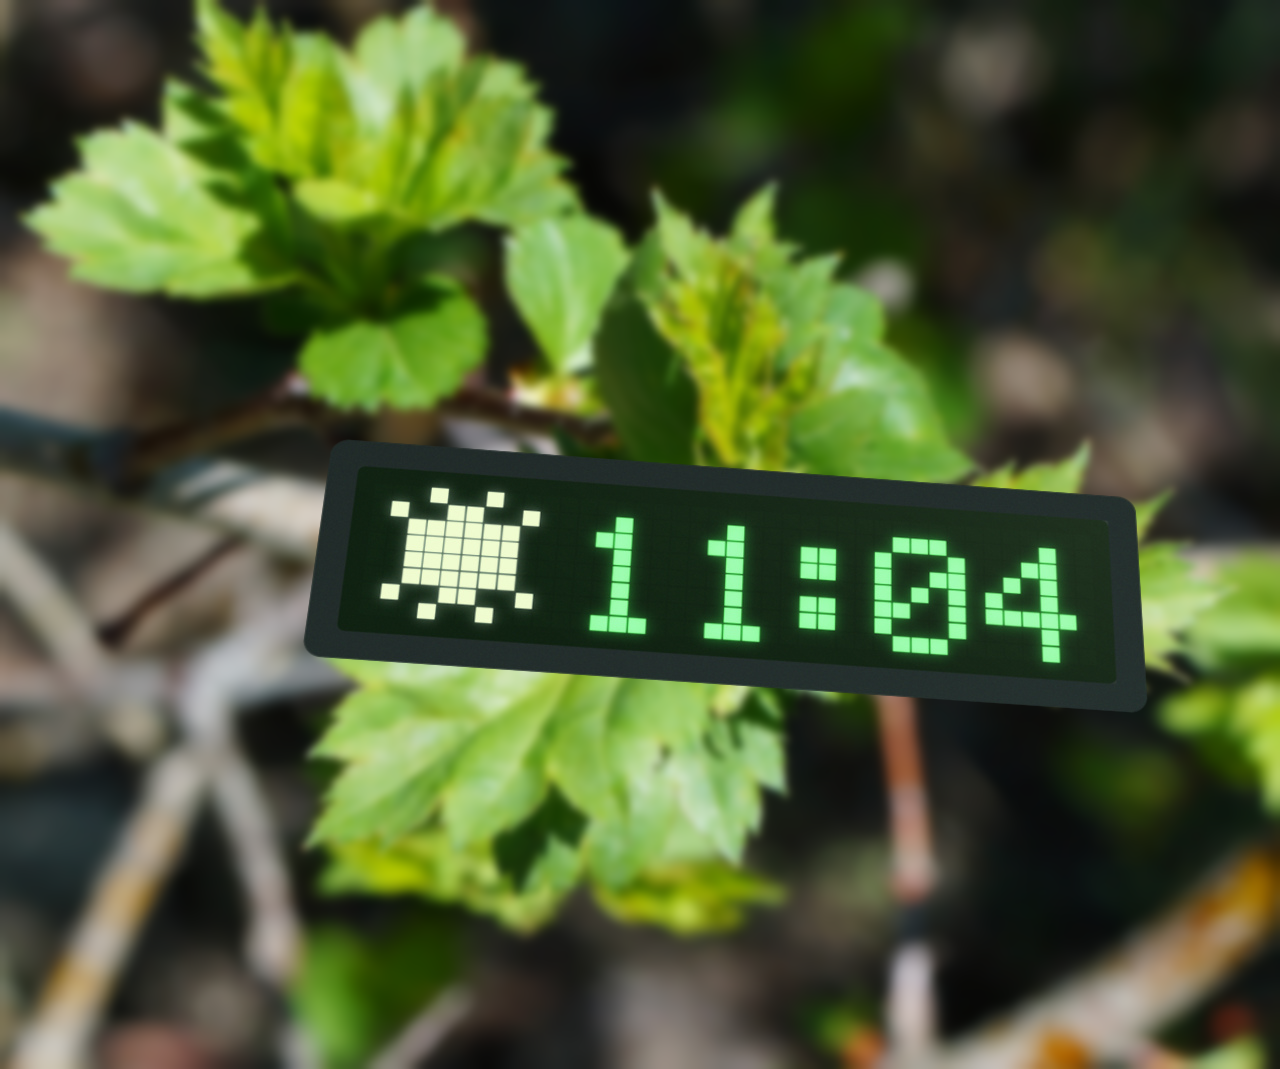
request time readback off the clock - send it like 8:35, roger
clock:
11:04
